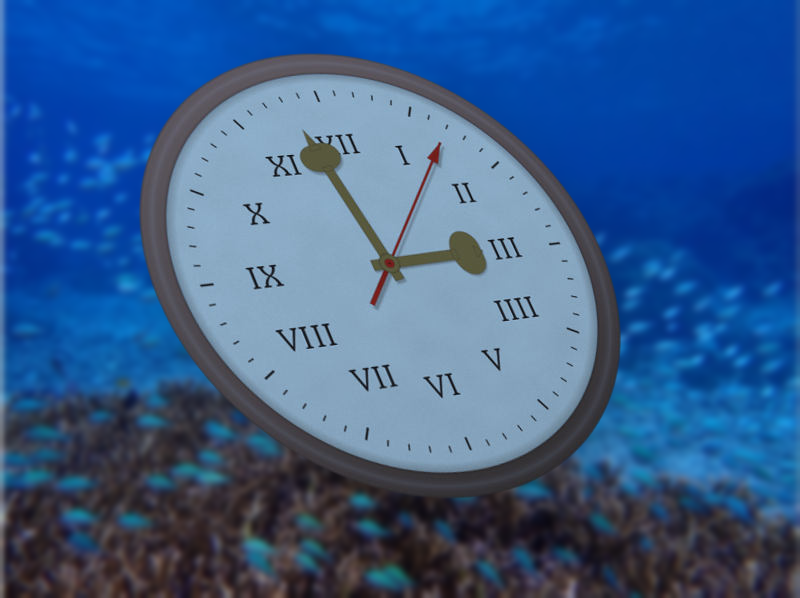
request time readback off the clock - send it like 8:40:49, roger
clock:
2:58:07
